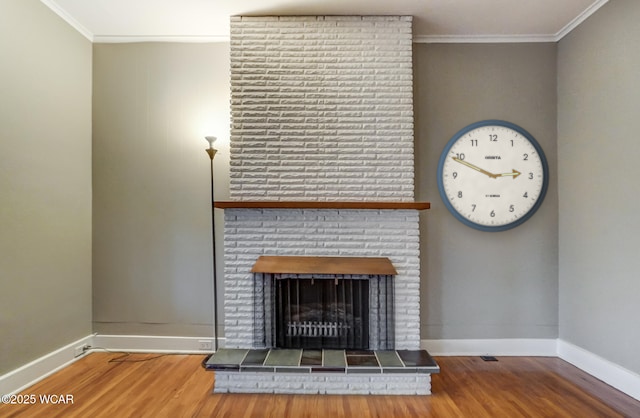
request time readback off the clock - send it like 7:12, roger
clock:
2:49
